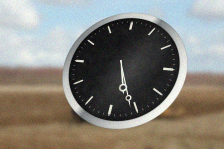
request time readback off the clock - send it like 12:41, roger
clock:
5:26
